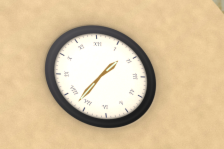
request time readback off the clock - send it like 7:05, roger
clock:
1:37
